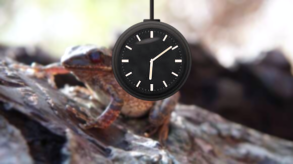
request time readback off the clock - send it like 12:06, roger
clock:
6:09
